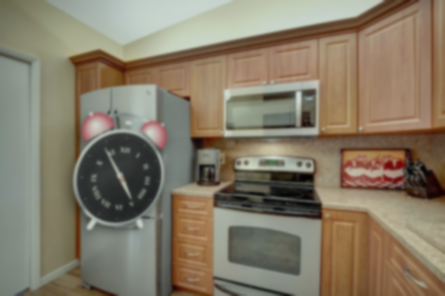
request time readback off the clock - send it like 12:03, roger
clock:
4:54
